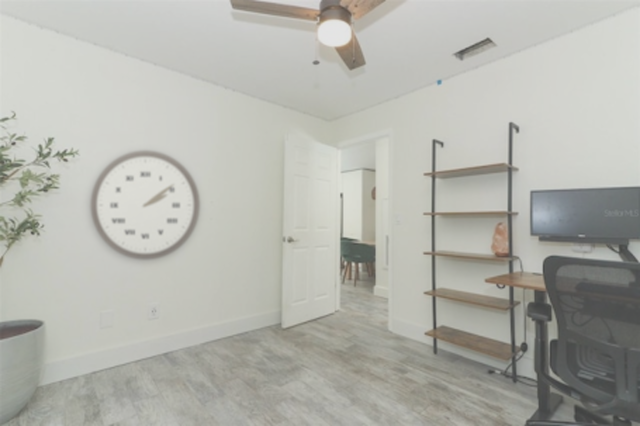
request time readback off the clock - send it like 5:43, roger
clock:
2:09
